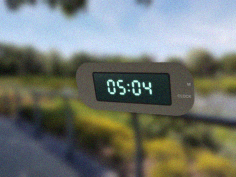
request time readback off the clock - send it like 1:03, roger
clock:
5:04
